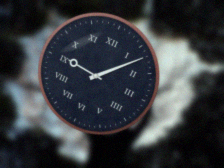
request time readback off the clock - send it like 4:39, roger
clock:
9:07
